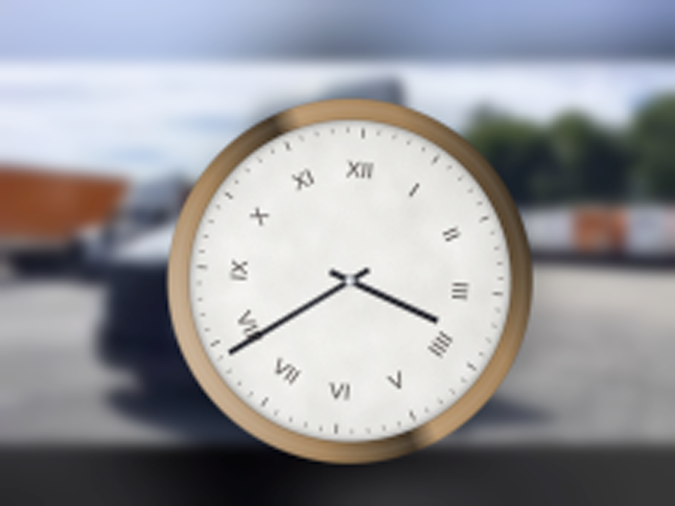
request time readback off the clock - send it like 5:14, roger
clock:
3:39
